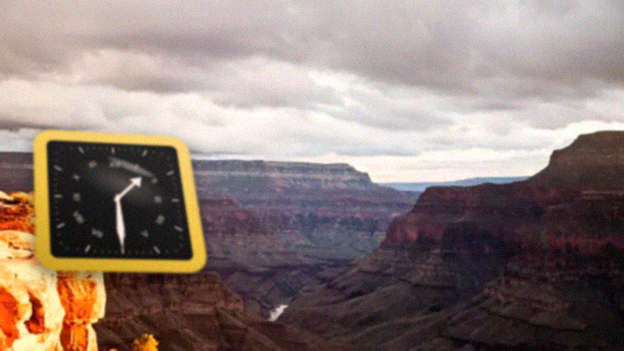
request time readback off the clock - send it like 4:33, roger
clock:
1:30
